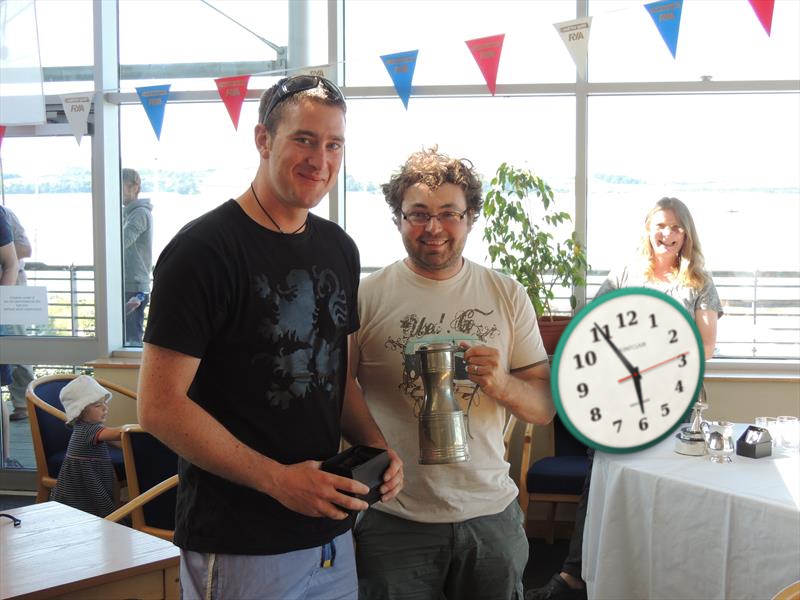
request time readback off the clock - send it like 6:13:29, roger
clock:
5:55:14
